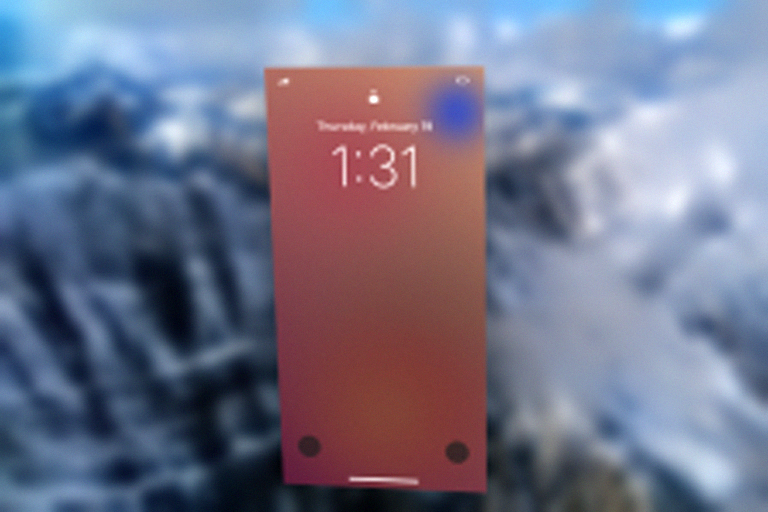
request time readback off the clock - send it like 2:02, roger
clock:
1:31
